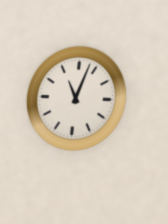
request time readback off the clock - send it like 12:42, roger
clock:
11:03
